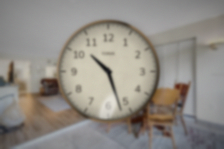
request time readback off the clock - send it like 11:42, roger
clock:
10:27
